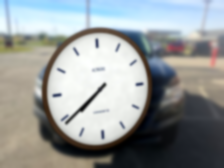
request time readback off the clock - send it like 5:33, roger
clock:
7:39
